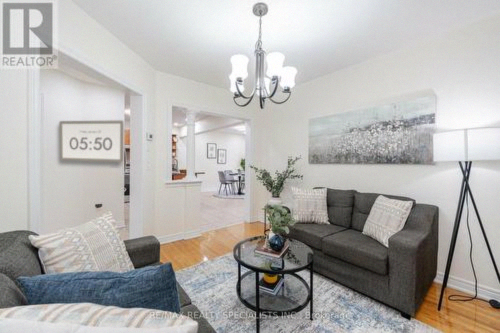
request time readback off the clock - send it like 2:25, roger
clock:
5:50
